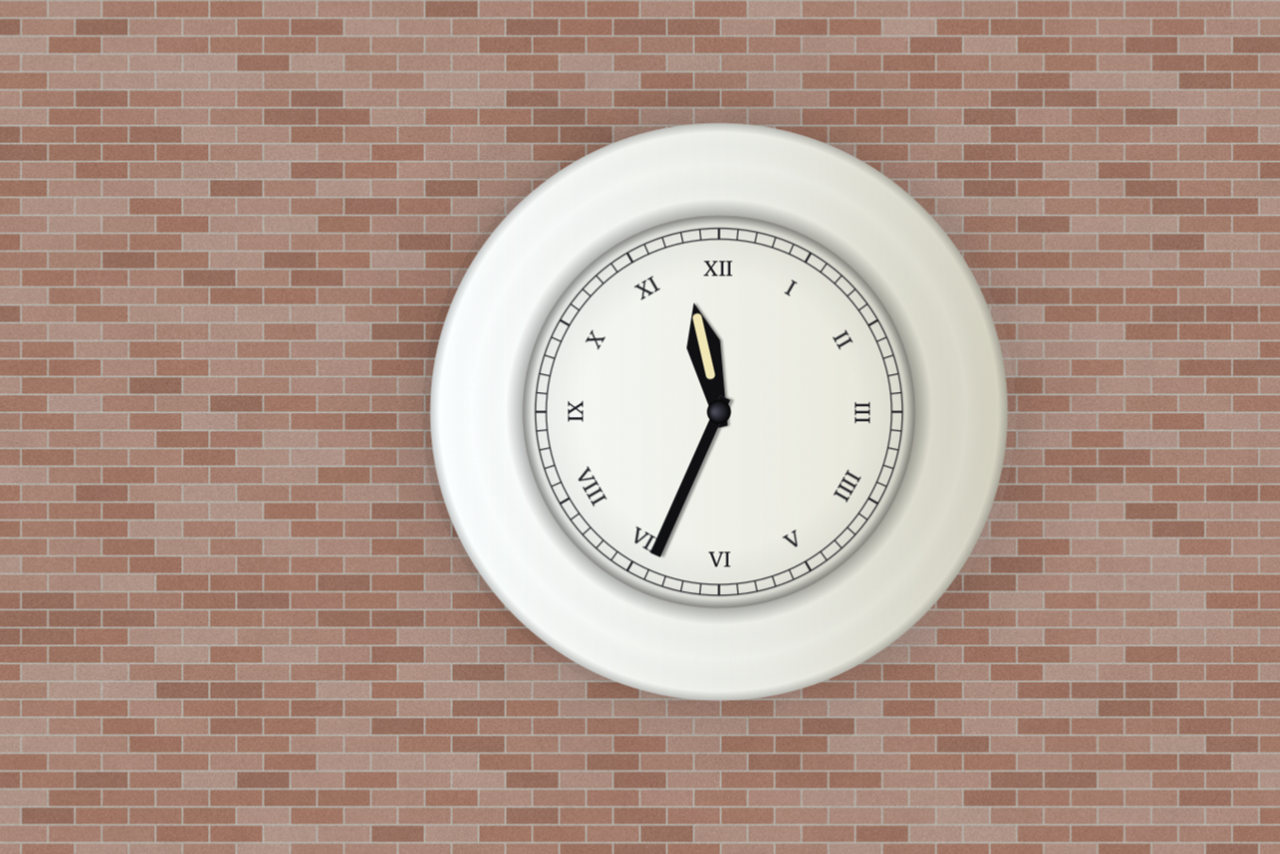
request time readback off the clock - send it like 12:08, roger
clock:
11:34
